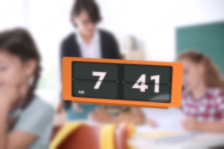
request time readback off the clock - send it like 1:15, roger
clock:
7:41
